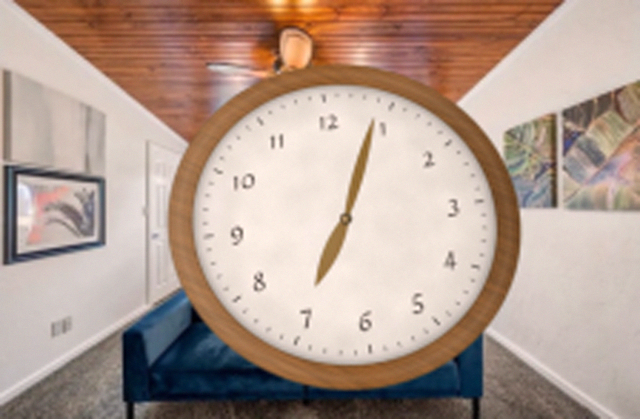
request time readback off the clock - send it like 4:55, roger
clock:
7:04
